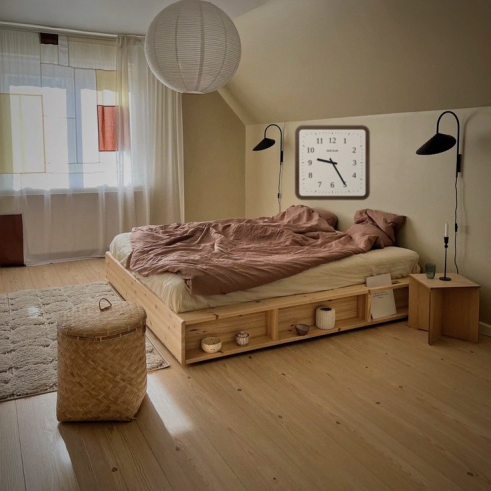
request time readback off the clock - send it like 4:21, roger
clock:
9:25
